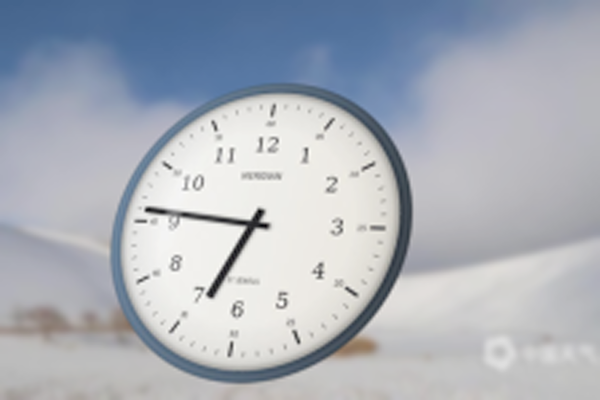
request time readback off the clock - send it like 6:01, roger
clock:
6:46
